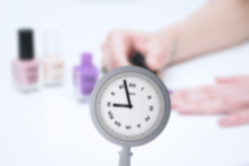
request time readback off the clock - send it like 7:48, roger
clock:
8:57
